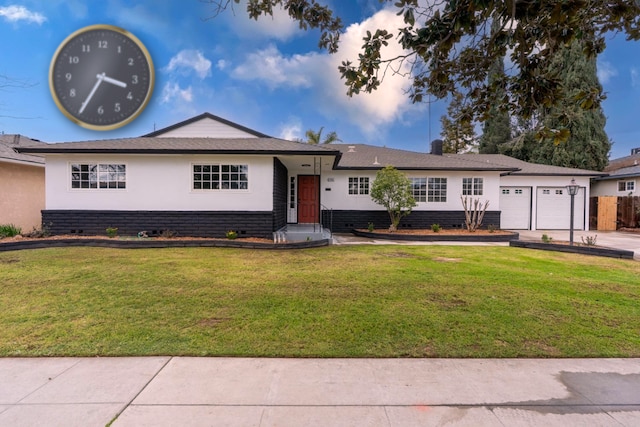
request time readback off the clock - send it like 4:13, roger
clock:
3:35
